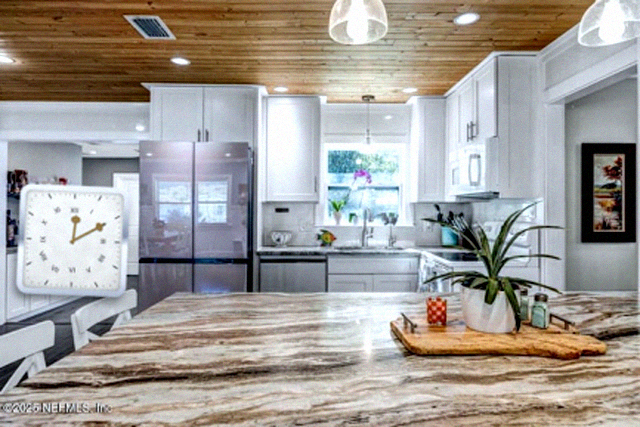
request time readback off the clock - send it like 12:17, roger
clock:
12:10
